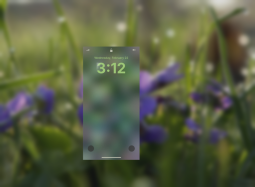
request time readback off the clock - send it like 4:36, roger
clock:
3:12
